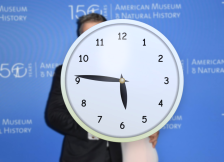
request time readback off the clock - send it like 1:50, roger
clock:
5:46
